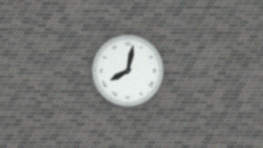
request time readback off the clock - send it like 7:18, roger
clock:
8:02
